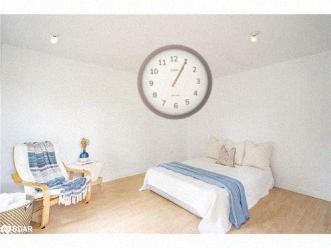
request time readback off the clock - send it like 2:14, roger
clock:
1:05
